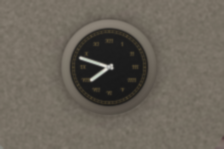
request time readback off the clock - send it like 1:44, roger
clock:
7:48
